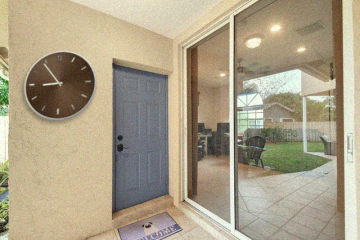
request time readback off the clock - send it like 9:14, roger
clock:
8:54
